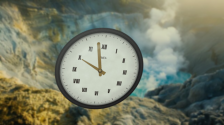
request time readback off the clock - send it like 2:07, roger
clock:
9:58
